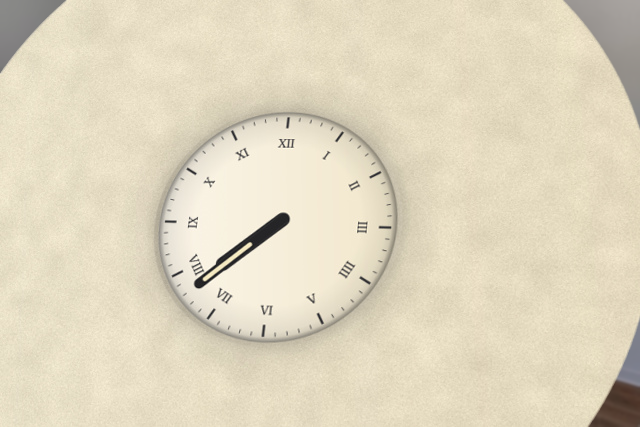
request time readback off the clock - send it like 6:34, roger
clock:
7:38
